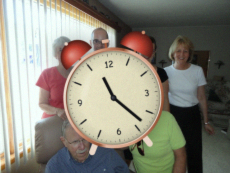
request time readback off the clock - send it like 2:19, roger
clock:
11:23
